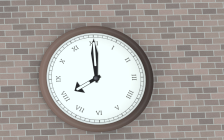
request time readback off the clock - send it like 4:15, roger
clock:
8:00
